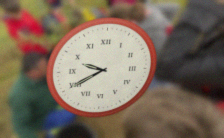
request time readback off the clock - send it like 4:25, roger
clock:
9:40
